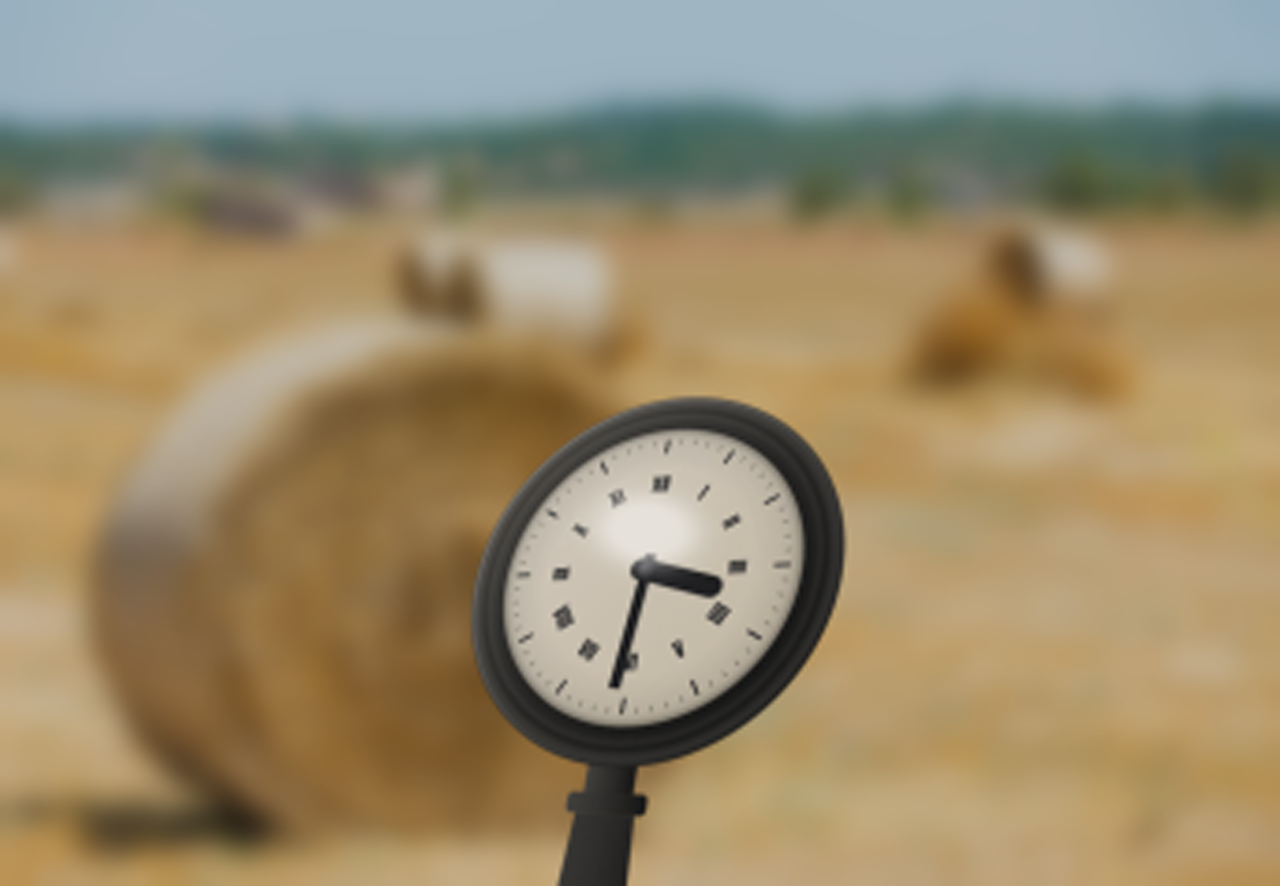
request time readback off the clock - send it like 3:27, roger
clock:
3:31
